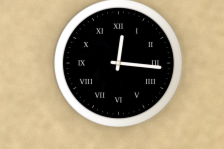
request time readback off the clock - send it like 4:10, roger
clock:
12:16
